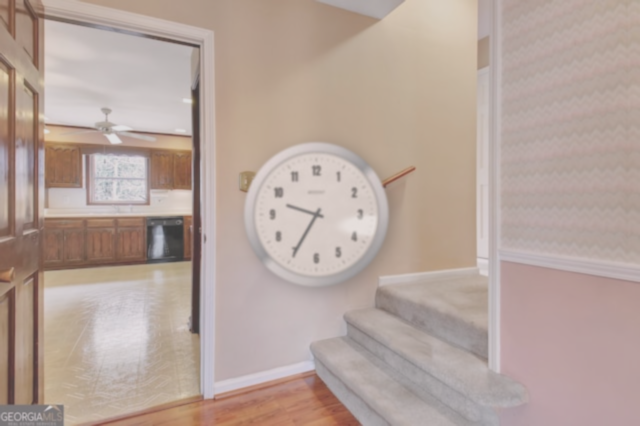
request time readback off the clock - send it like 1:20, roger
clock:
9:35
